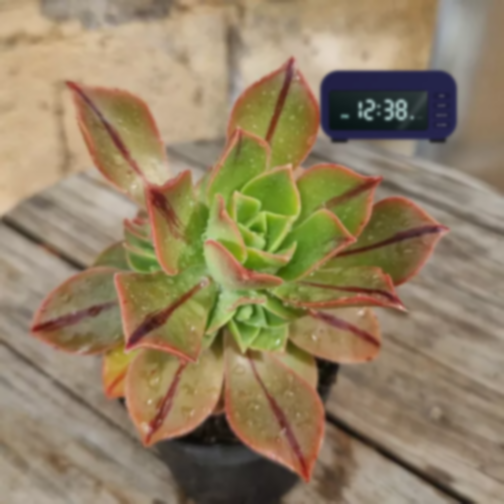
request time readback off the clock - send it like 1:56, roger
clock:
12:38
